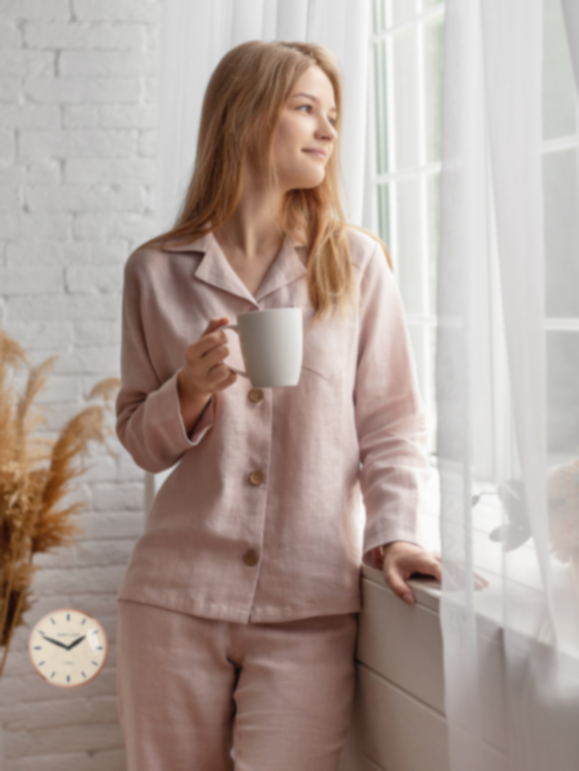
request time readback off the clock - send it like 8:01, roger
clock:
1:49
